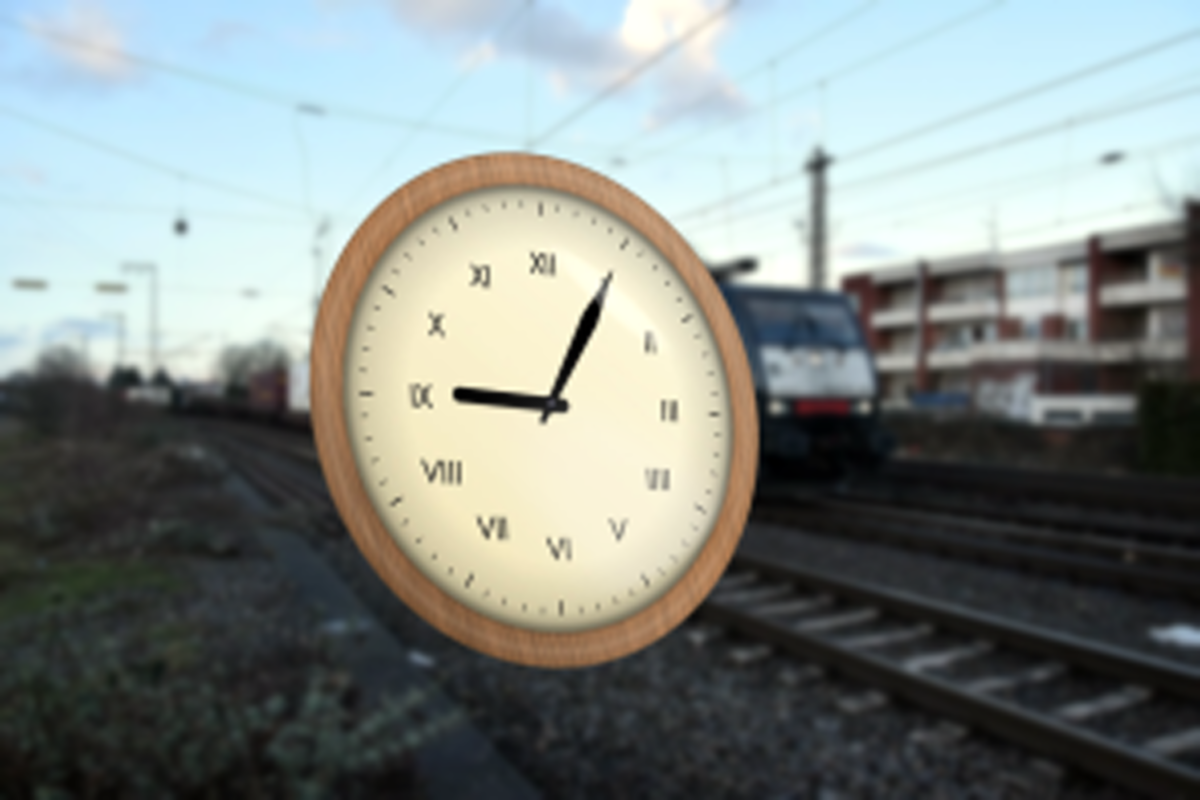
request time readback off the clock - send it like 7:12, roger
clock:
9:05
